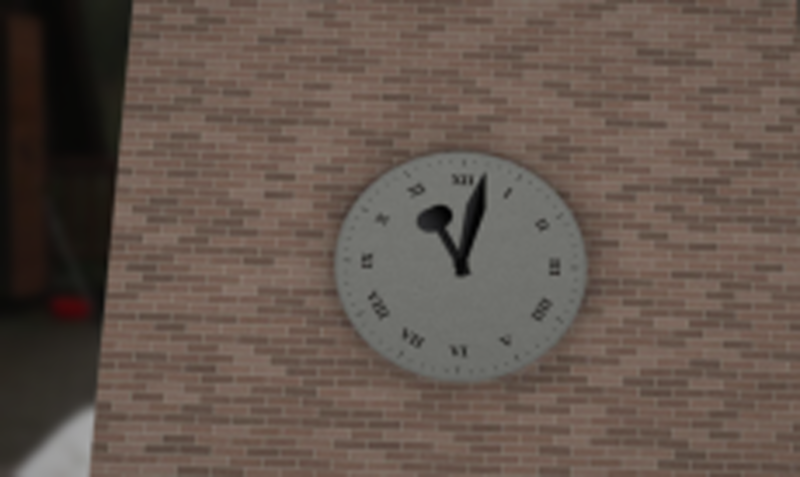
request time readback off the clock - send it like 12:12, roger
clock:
11:02
